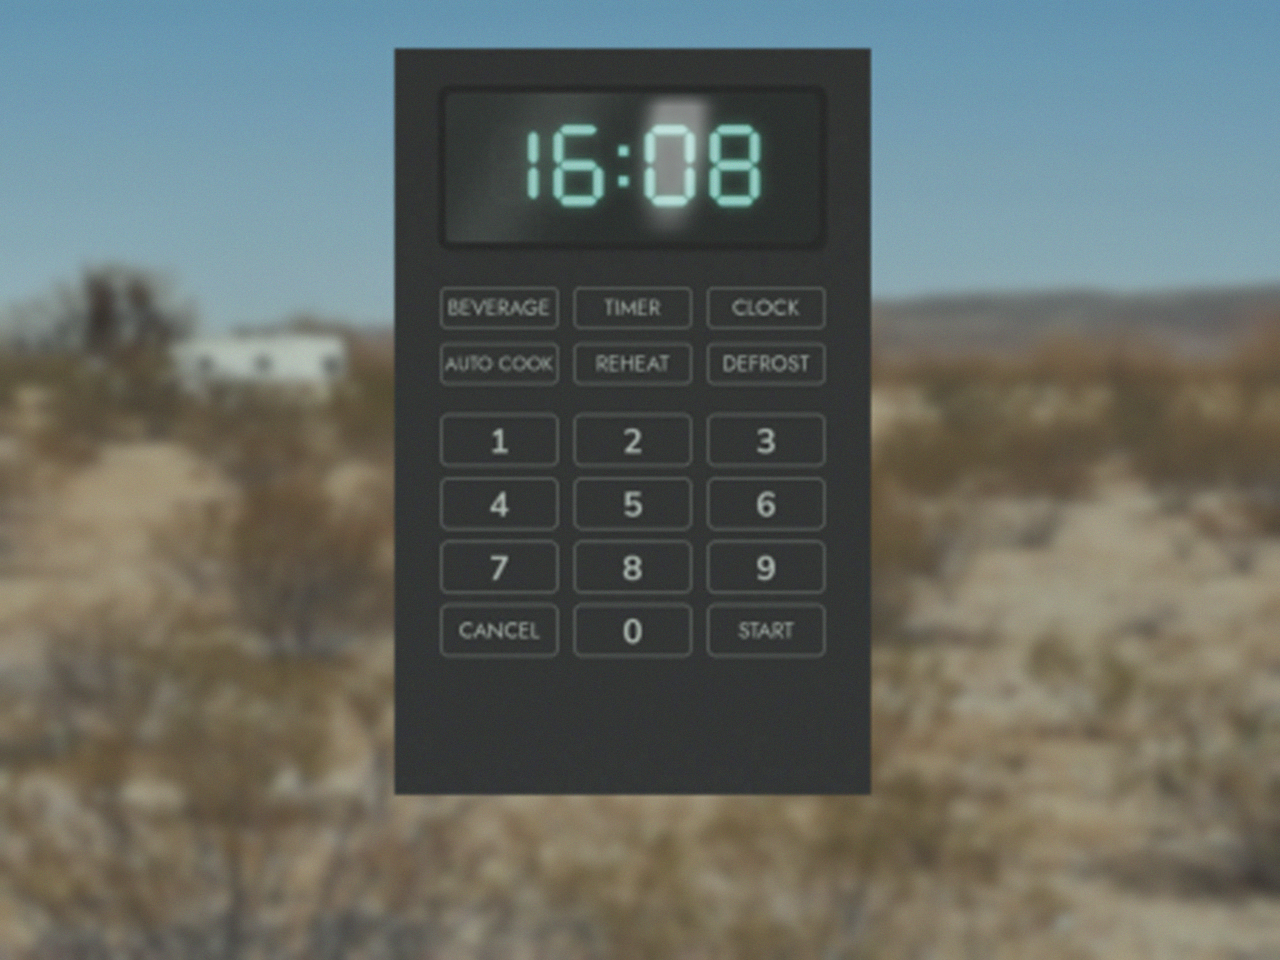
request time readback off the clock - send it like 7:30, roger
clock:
16:08
